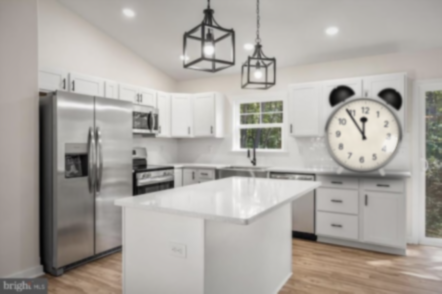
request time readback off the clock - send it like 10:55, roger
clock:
11:54
